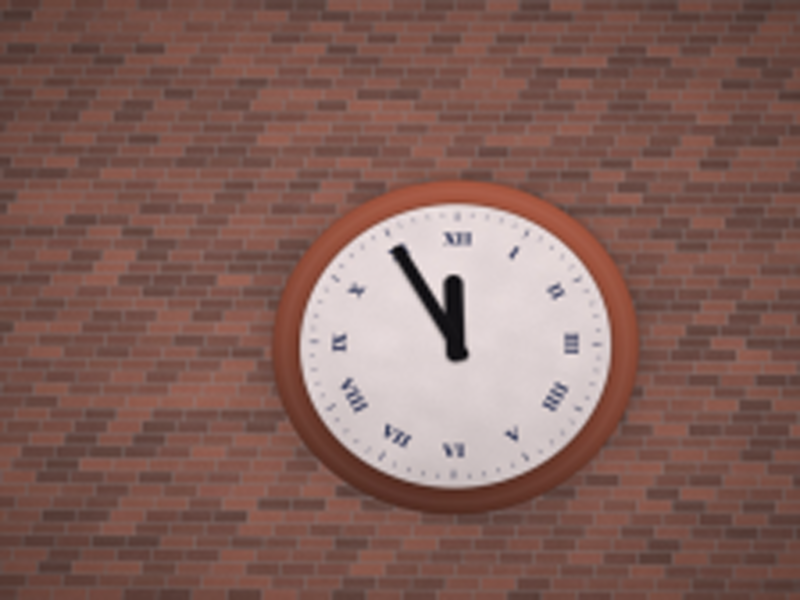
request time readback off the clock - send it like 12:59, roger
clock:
11:55
